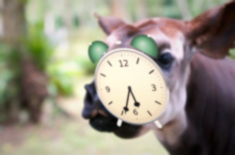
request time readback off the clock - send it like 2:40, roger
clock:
5:34
